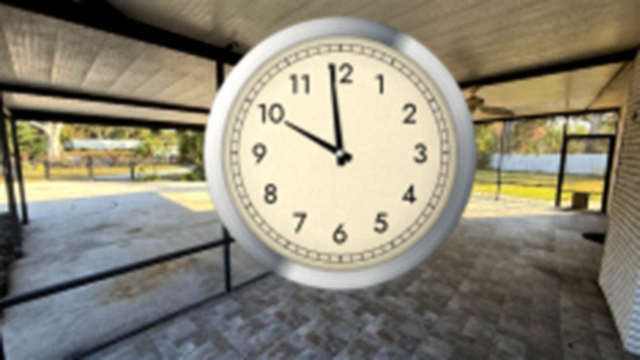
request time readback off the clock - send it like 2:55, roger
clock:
9:59
